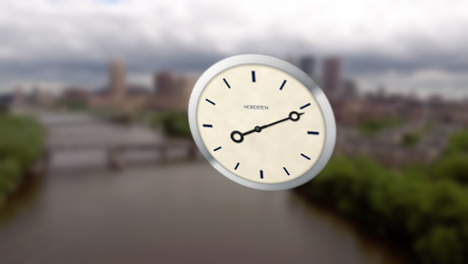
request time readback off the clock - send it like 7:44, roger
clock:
8:11
